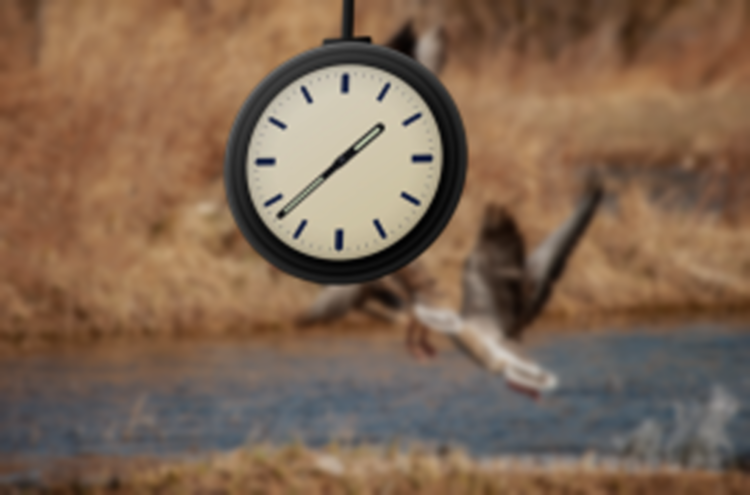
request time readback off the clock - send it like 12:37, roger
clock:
1:38
